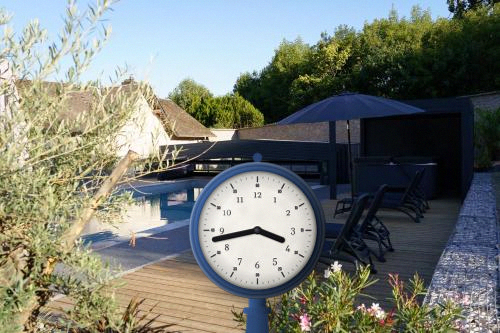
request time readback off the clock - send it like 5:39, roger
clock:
3:43
